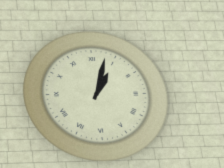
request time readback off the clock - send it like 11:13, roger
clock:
1:03
